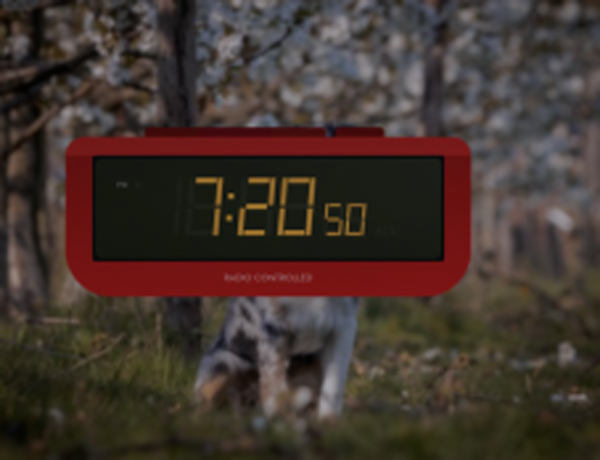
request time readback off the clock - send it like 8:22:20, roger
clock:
7:20:50
